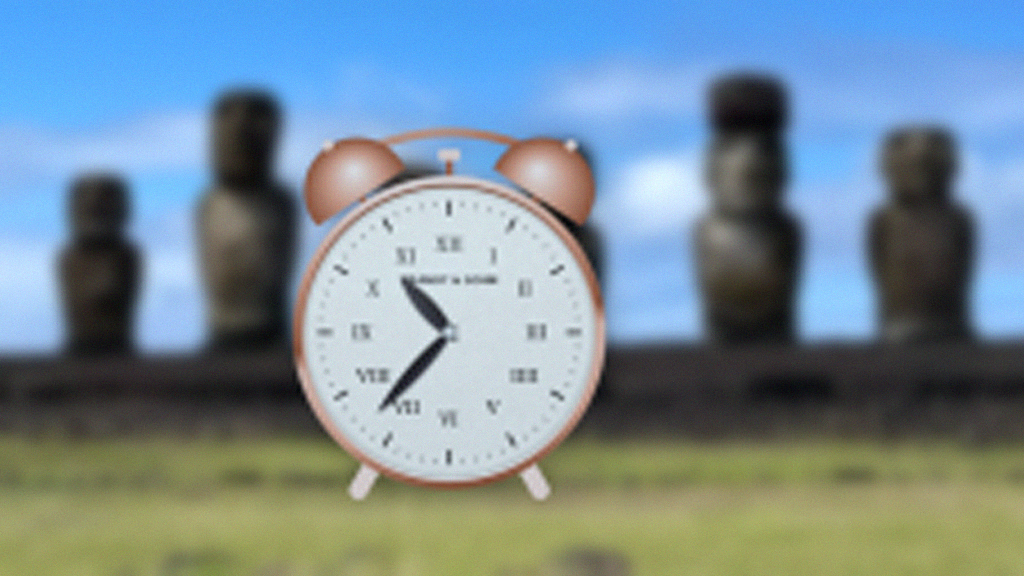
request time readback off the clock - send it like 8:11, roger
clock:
10:37
